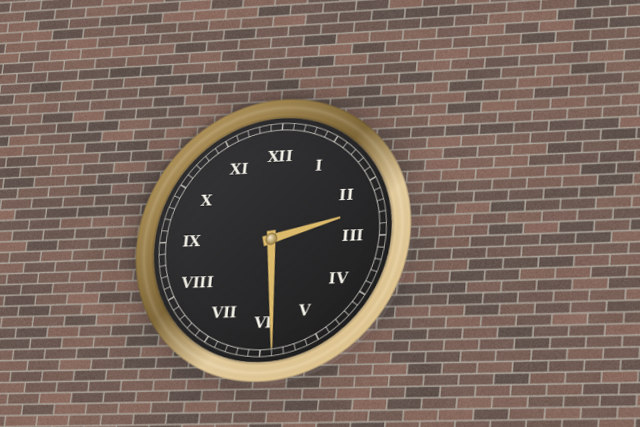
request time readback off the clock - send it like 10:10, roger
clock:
2:29
